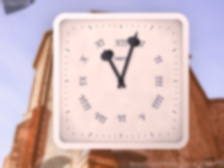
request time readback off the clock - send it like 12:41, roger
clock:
11:03
